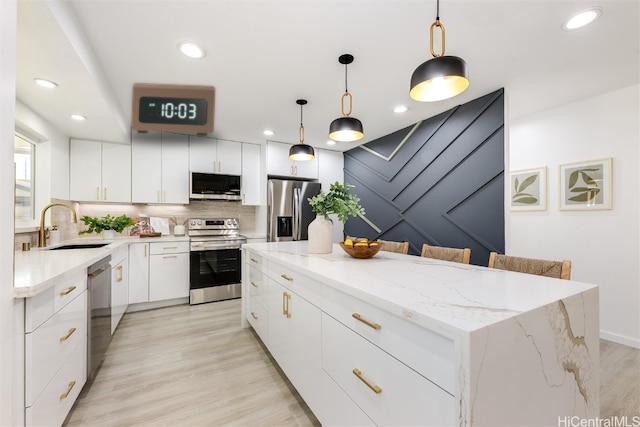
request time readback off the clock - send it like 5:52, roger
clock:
10:03
